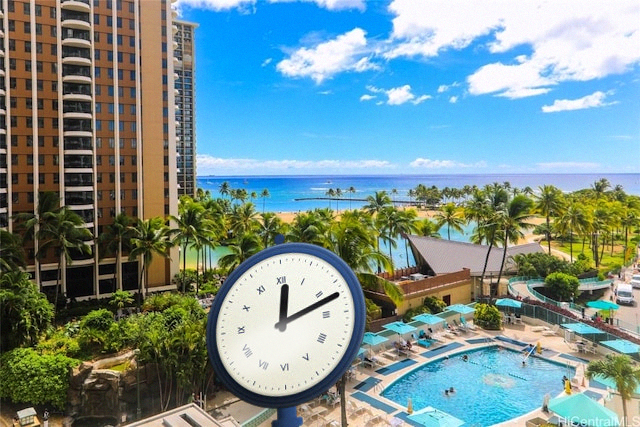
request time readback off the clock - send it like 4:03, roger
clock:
12:12
